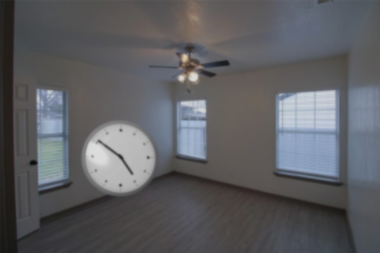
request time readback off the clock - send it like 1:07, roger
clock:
4:51
